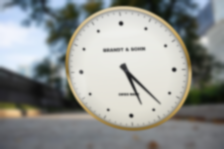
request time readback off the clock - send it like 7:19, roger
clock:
5:23
